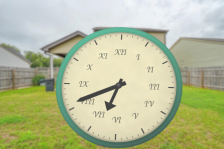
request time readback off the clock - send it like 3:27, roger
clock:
6:41
